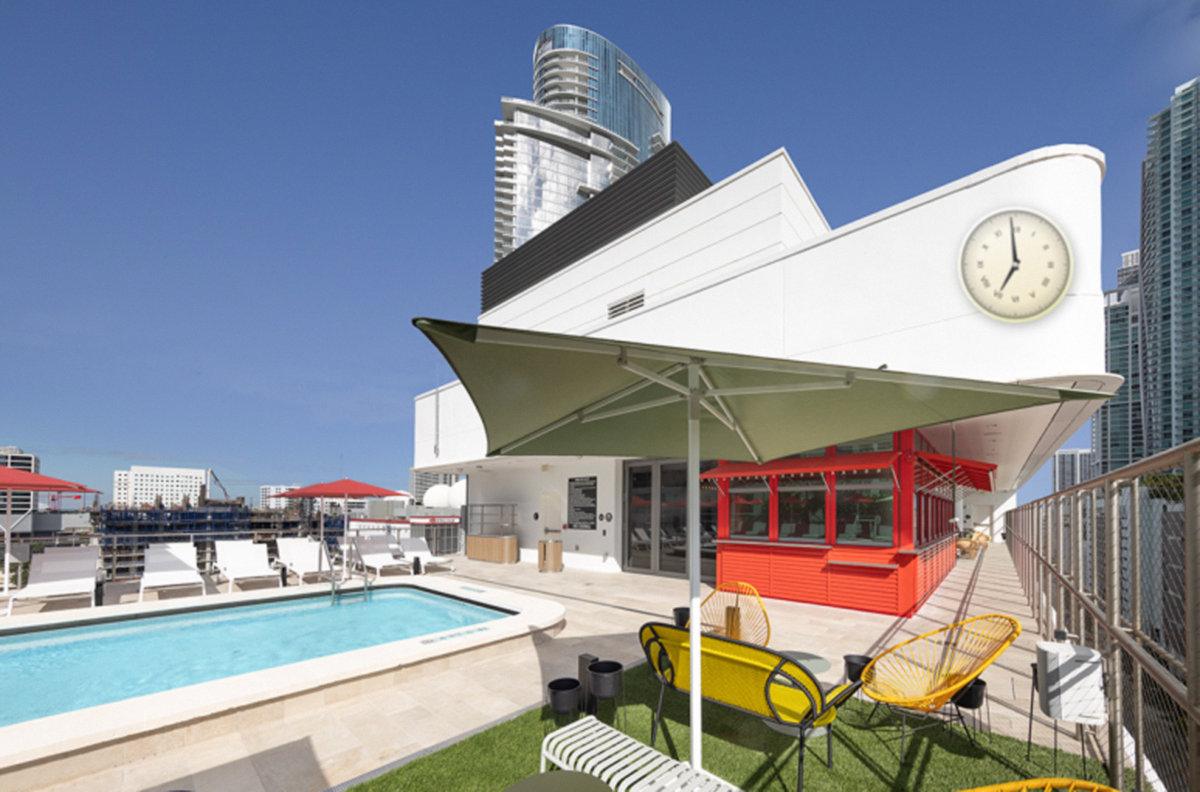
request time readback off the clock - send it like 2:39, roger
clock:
6:59
